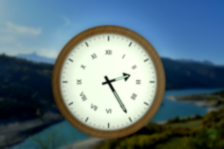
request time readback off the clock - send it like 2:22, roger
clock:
2:25
